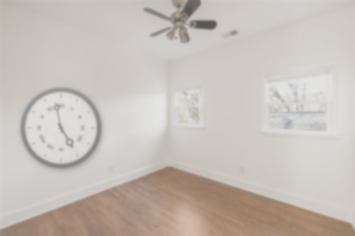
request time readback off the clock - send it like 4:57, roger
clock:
4:58
